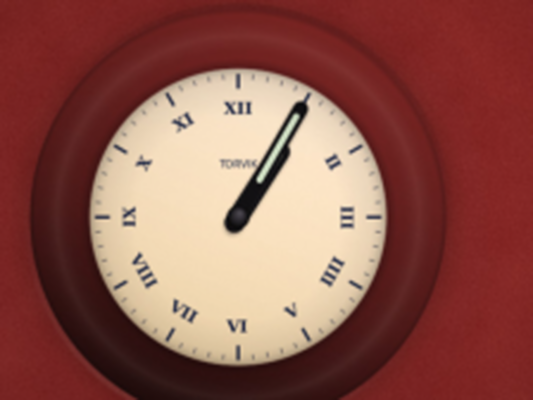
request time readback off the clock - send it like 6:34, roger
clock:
1:05
